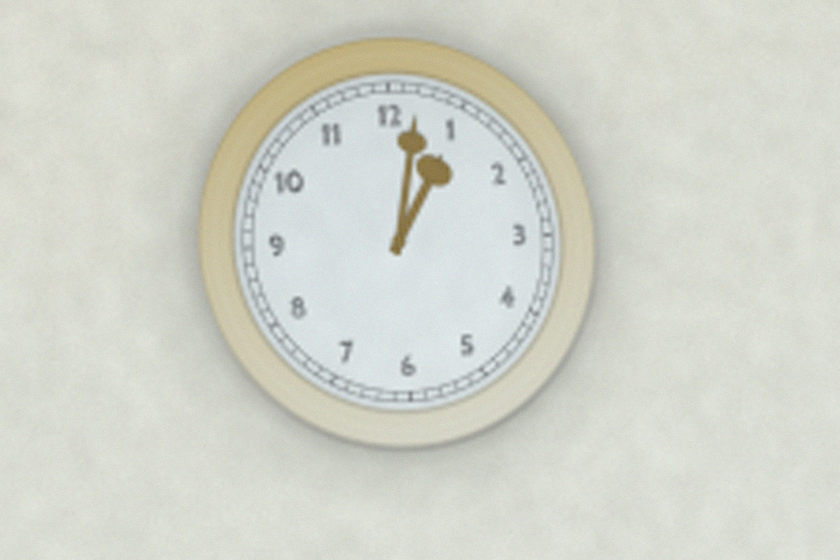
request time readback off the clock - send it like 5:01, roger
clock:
1:02
